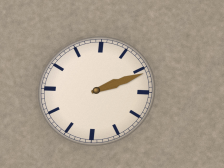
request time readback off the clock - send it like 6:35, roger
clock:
2:11
